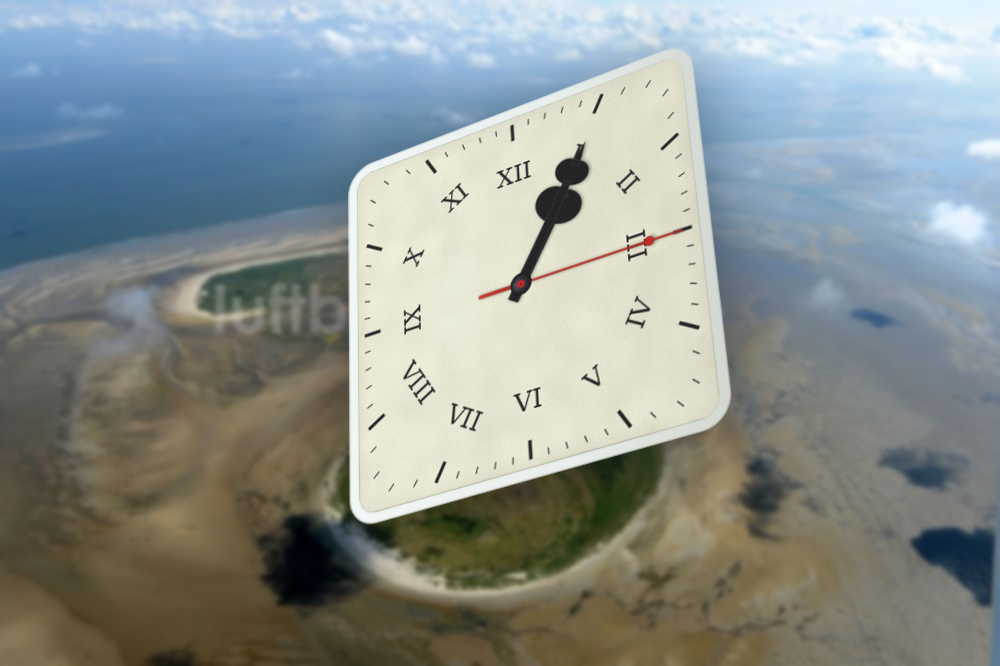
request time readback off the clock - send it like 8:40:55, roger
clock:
1:05:15
